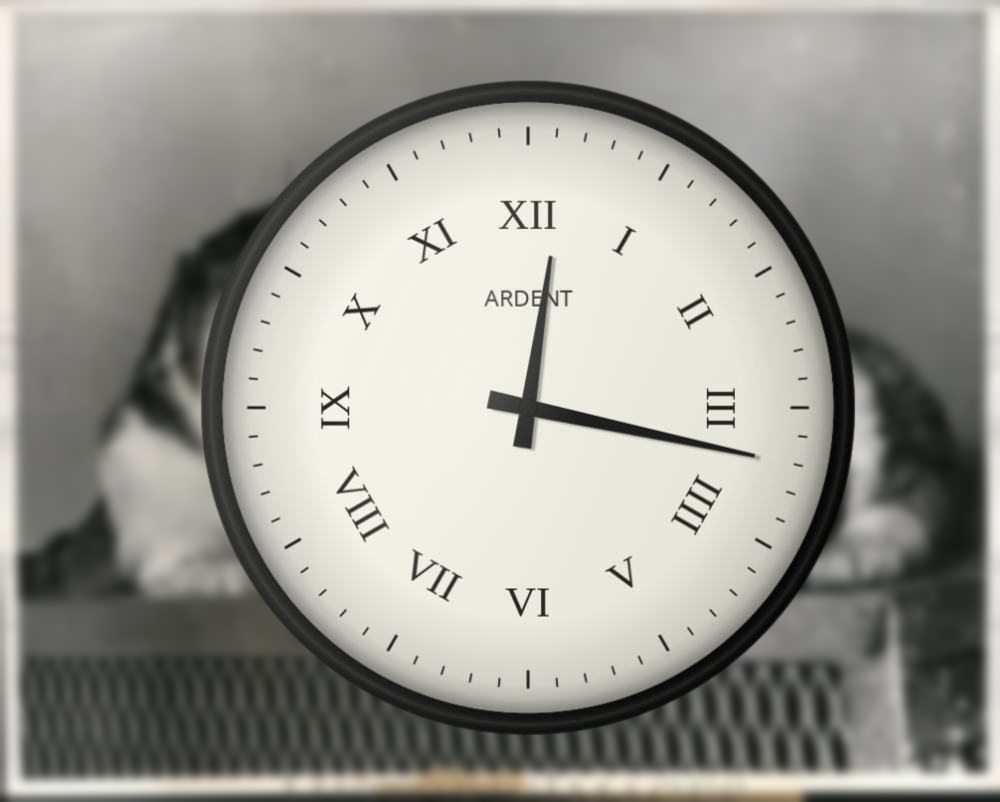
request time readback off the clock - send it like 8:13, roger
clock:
12:17
